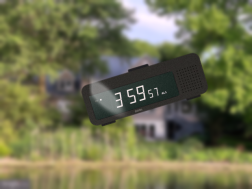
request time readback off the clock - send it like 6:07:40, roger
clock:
3:59:57
